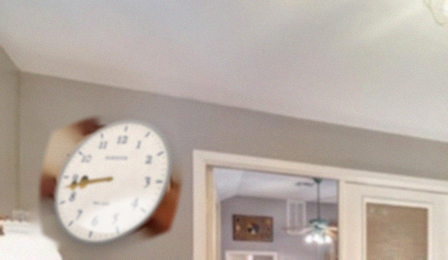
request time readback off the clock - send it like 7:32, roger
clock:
8:43
